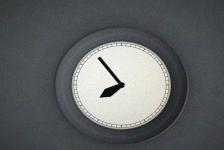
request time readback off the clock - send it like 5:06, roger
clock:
7:54
